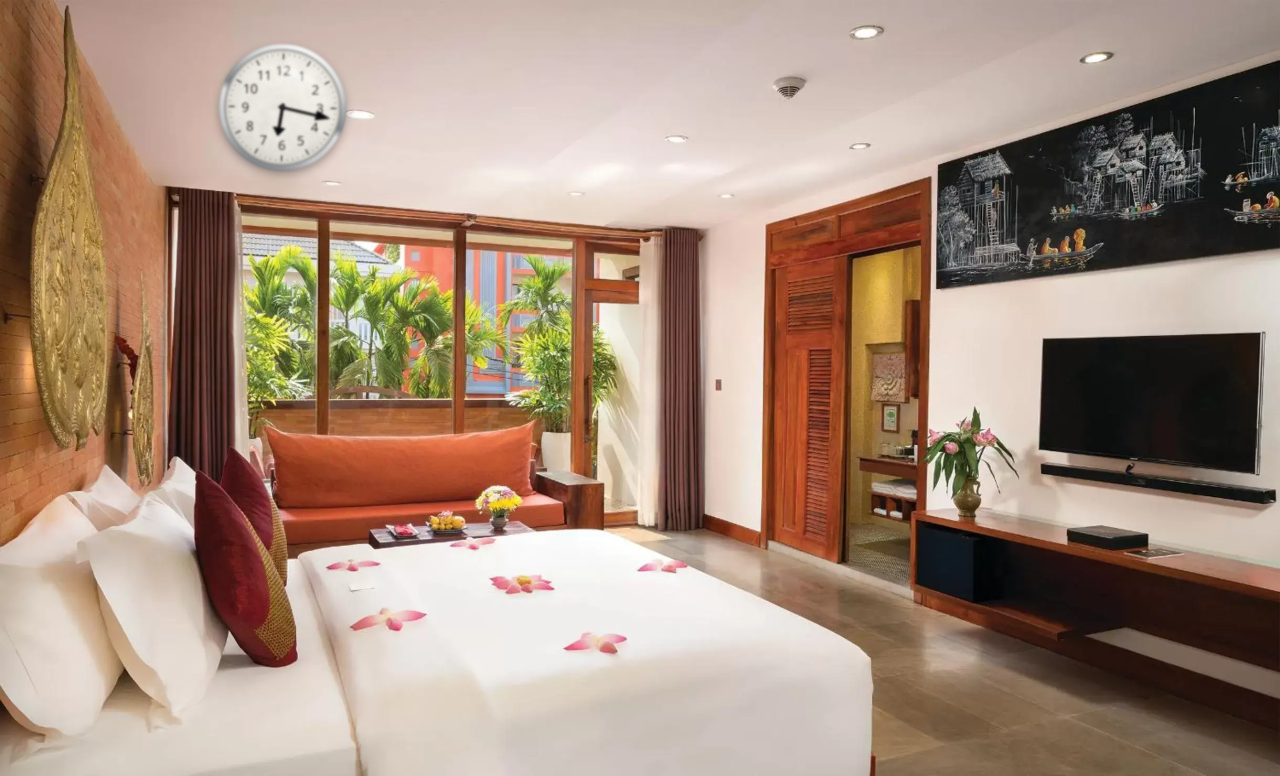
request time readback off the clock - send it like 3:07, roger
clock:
6:17
